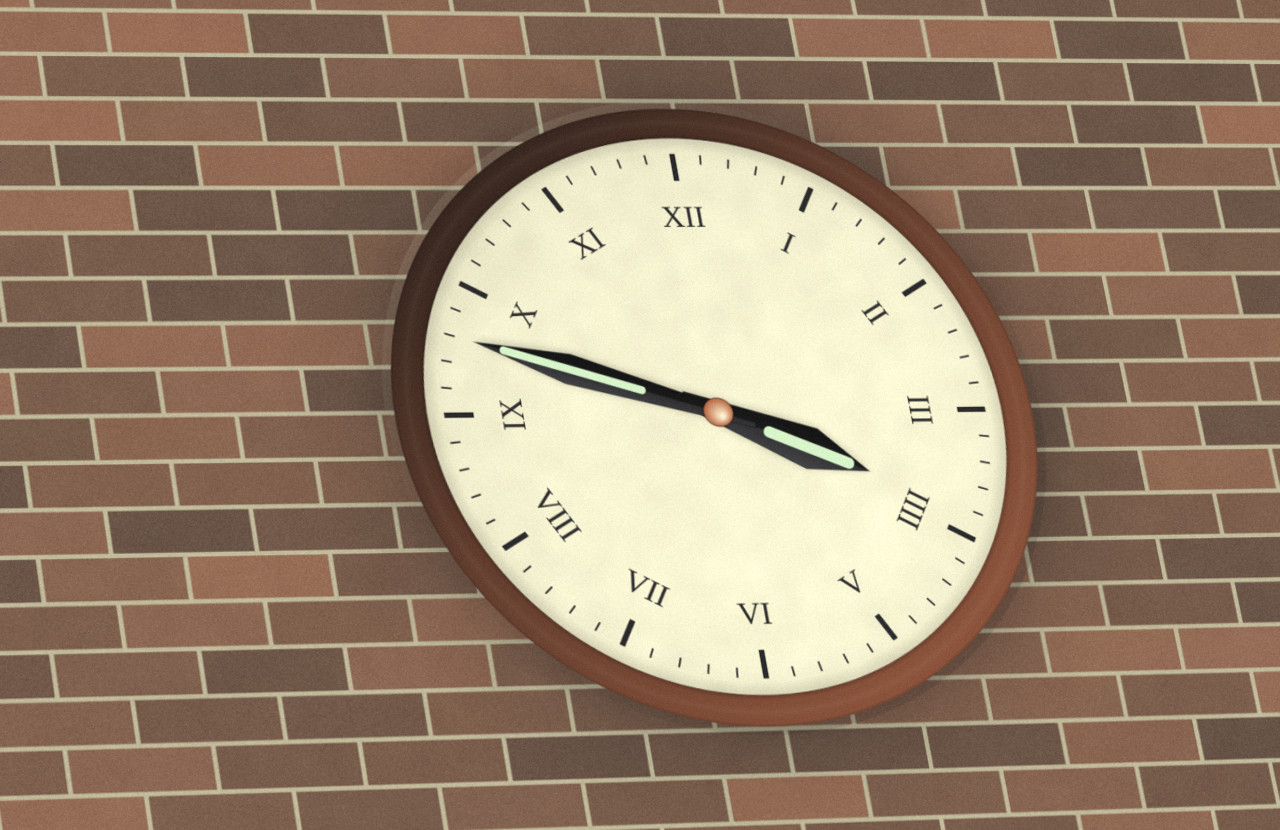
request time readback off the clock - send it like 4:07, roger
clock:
3:48
